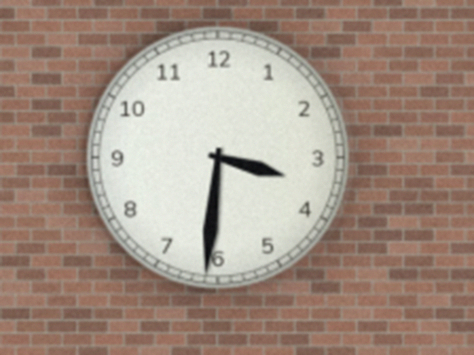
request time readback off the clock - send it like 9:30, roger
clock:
3:31
